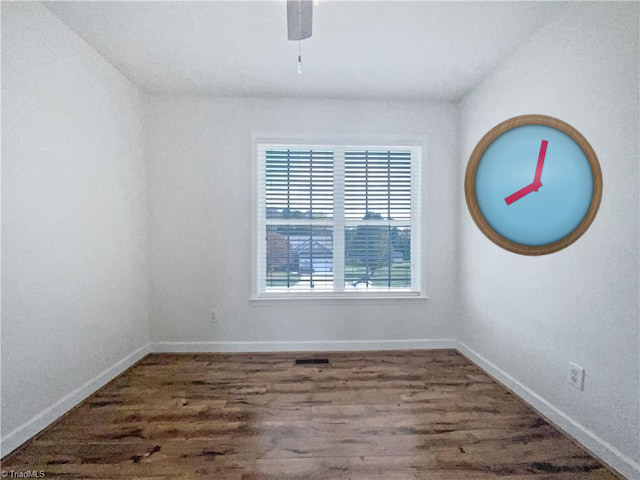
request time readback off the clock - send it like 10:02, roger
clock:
8:02
